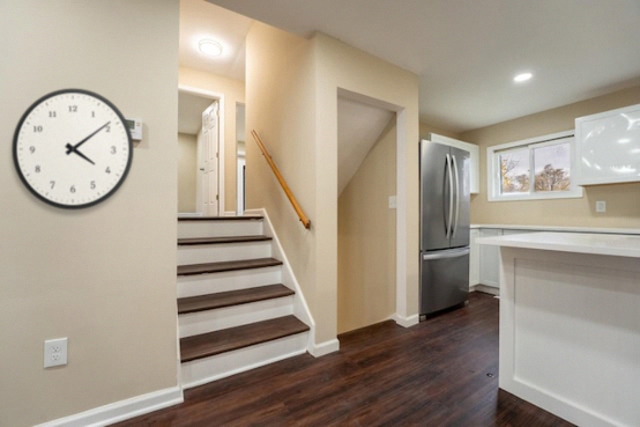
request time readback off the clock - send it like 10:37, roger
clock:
4:09
